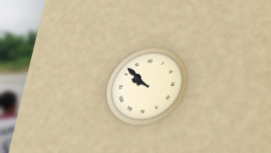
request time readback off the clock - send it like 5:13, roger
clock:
9:52
